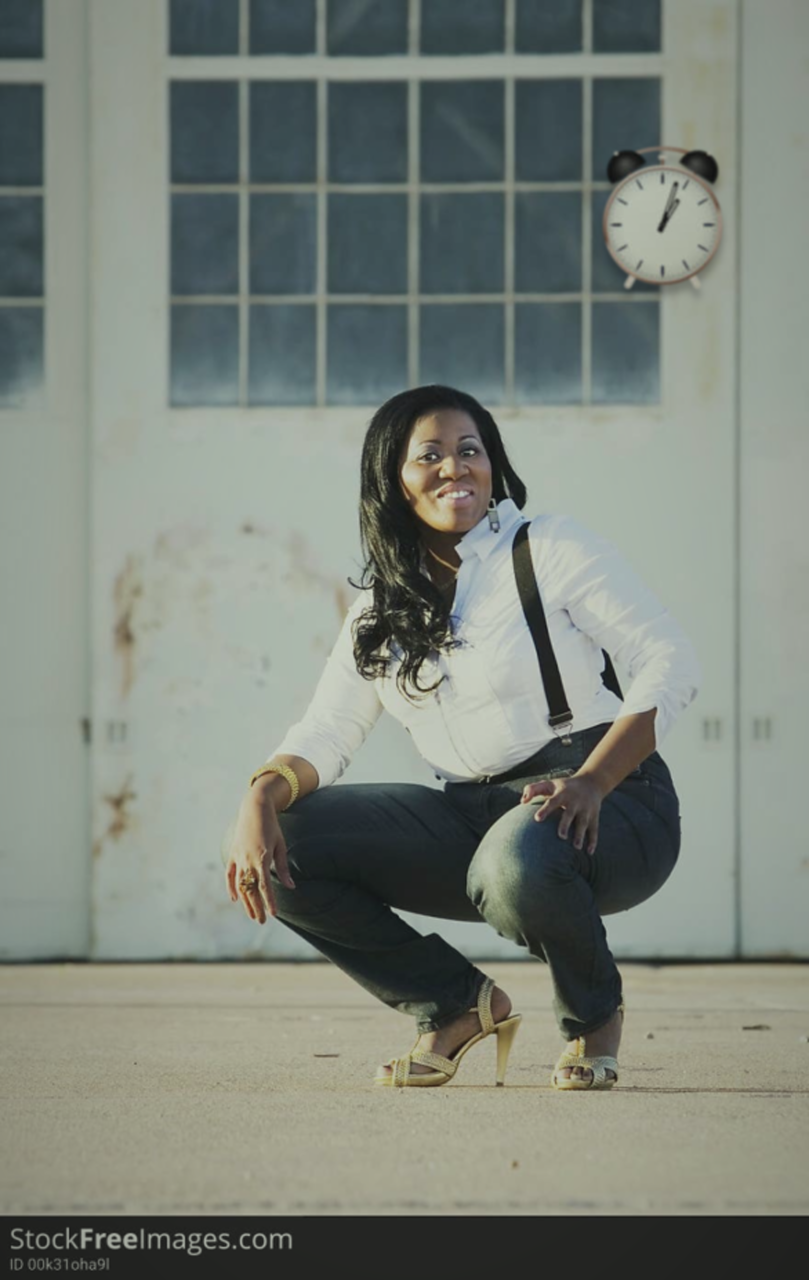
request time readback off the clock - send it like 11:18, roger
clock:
1:03
